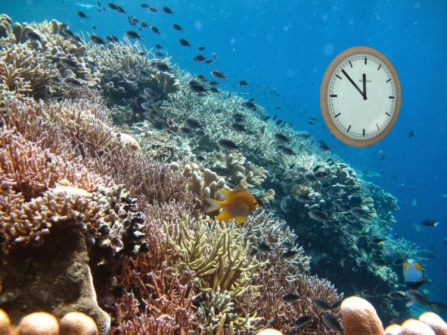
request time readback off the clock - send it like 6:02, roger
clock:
11:52
